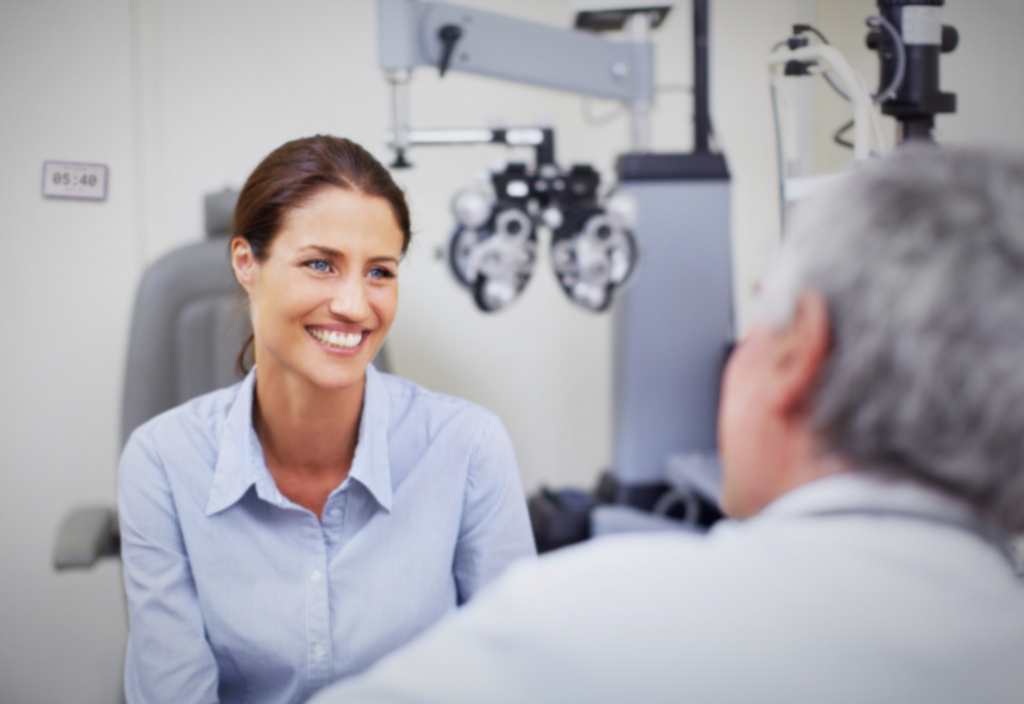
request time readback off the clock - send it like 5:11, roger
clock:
5:40
